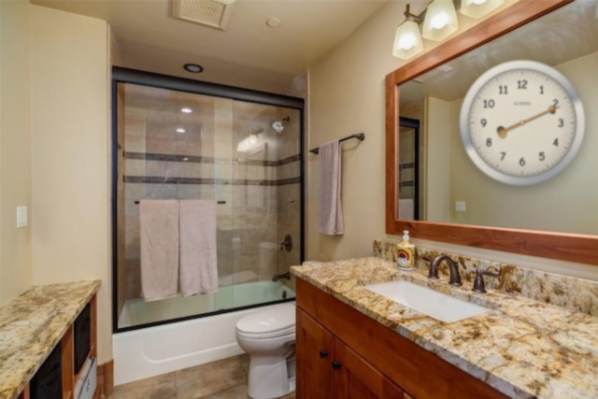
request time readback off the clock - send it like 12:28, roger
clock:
8:11
